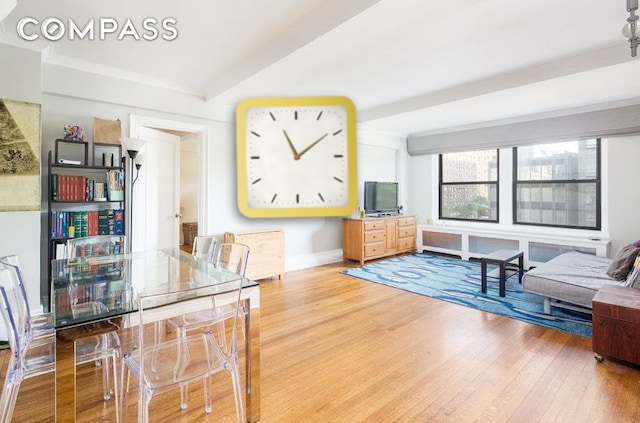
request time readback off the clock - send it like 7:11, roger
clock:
11:09
